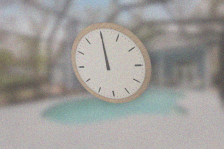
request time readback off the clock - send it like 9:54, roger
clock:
12:00
